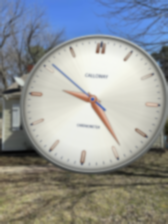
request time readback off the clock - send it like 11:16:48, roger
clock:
9:23:51
